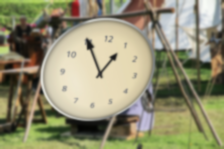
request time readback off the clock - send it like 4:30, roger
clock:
12:55
